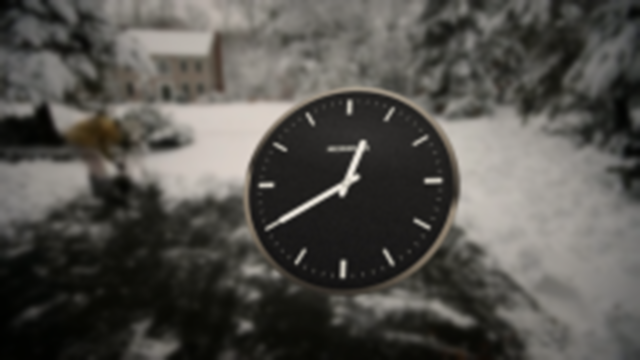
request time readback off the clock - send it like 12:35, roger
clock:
12:40
